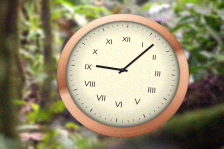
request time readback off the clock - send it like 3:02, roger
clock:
9:07
